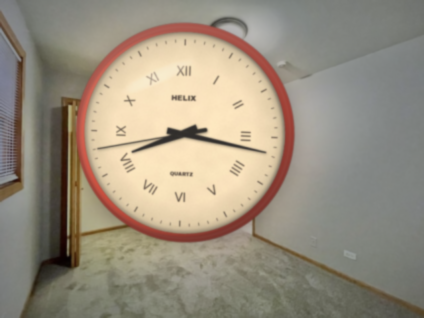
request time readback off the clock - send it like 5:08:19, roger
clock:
8:16:43
